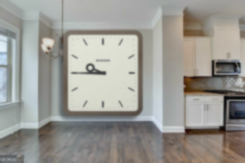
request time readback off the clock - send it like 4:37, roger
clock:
9:45
